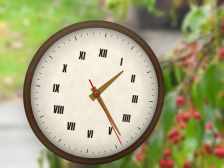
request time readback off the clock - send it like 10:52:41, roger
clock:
1:23:24
